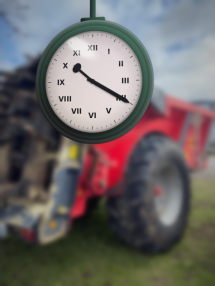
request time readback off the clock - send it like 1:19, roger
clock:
10:20
